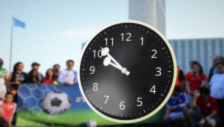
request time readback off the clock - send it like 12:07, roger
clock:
9:52
